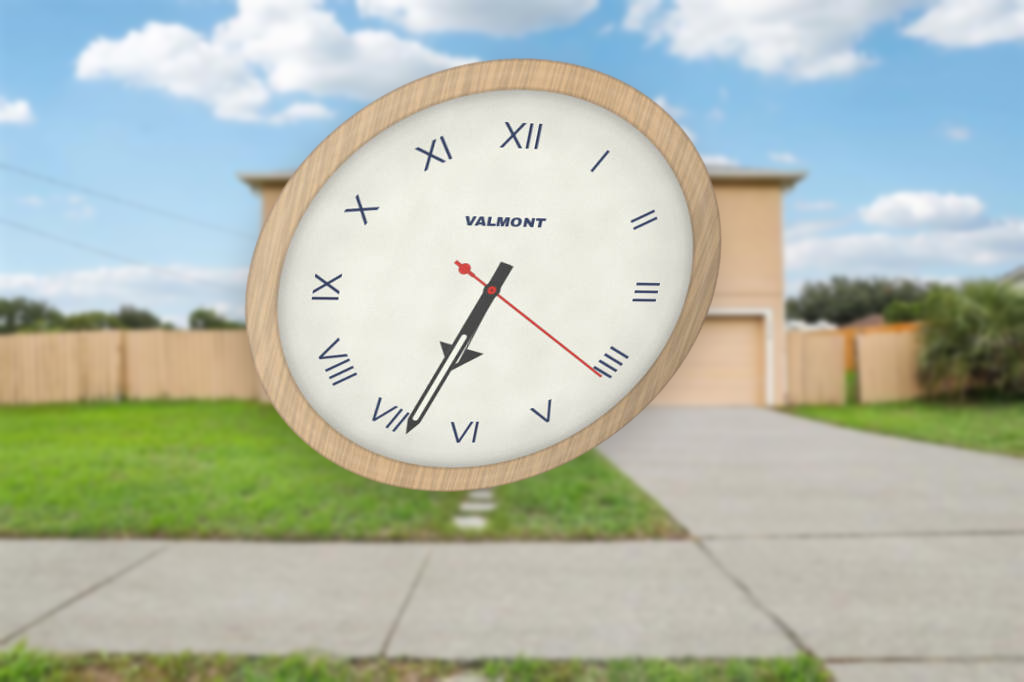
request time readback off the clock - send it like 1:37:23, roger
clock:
6:33:21
